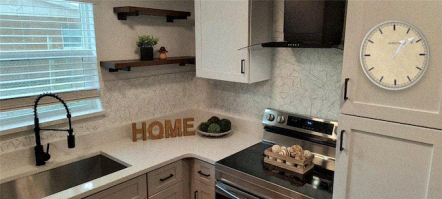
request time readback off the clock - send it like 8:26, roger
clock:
1:08
